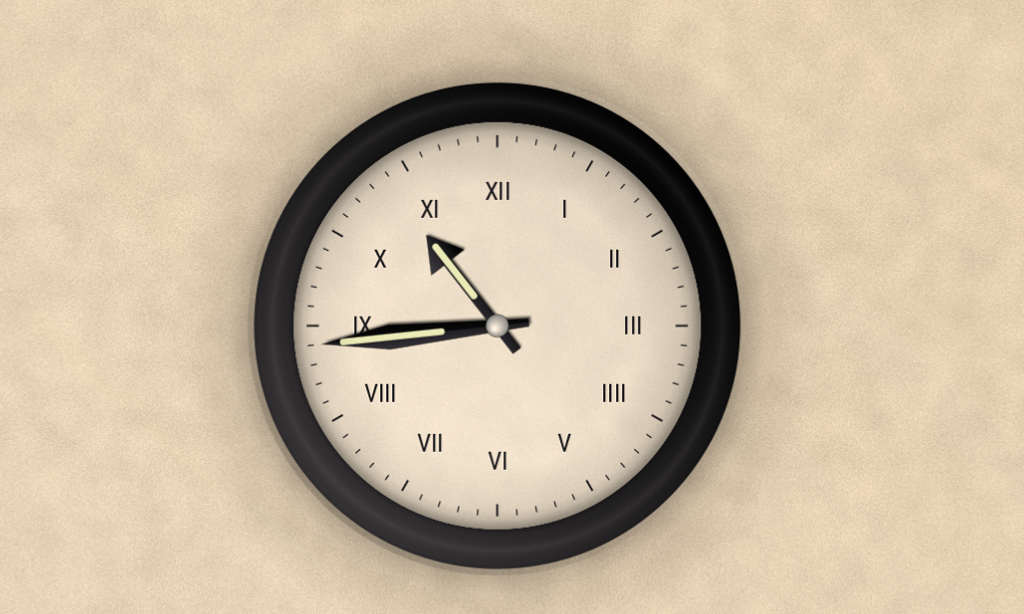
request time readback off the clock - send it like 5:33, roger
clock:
10:44
